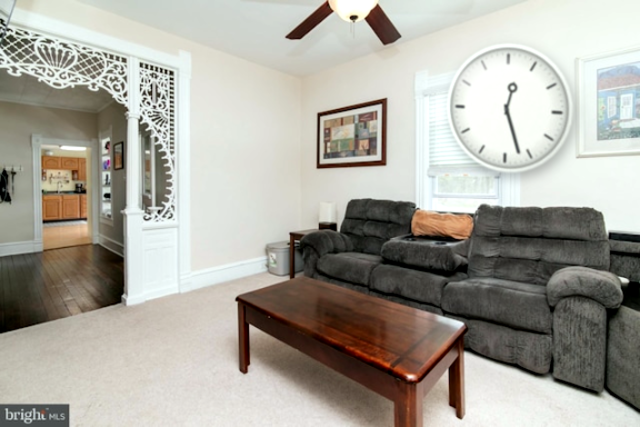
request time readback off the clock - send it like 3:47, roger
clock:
12:27
